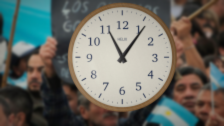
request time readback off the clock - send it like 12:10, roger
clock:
11:06
